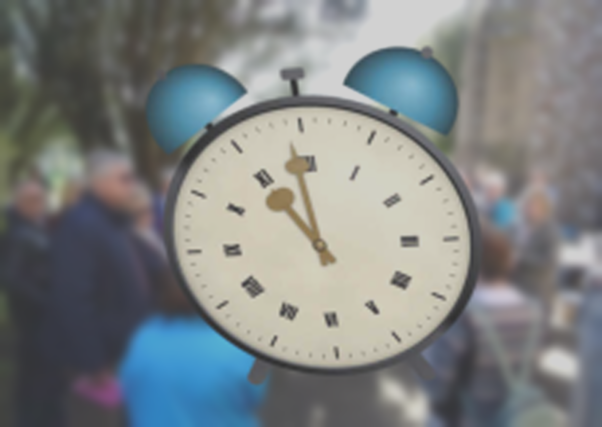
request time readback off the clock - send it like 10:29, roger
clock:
10:59
